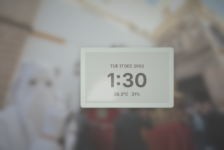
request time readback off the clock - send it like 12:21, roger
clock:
1:30
